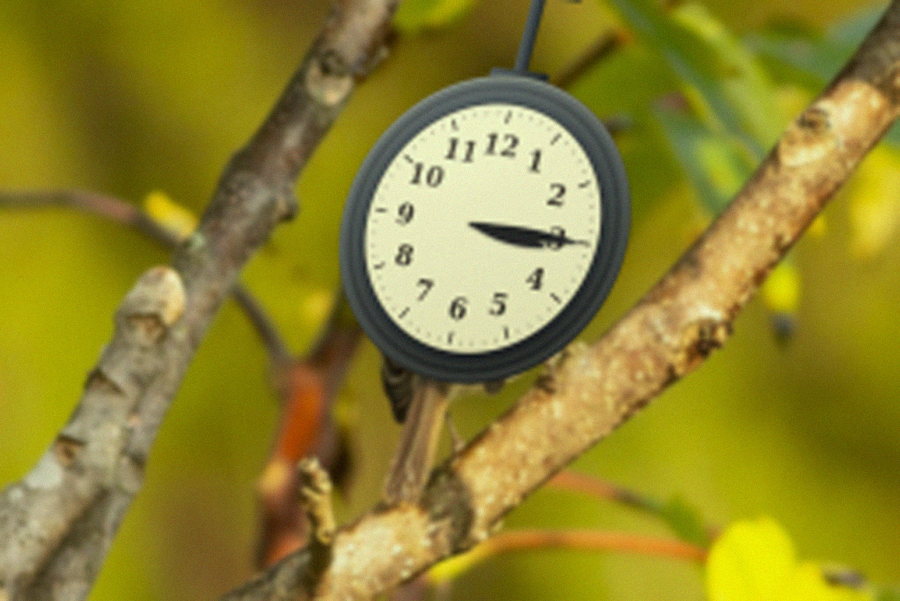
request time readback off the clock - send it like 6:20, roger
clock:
3:15
